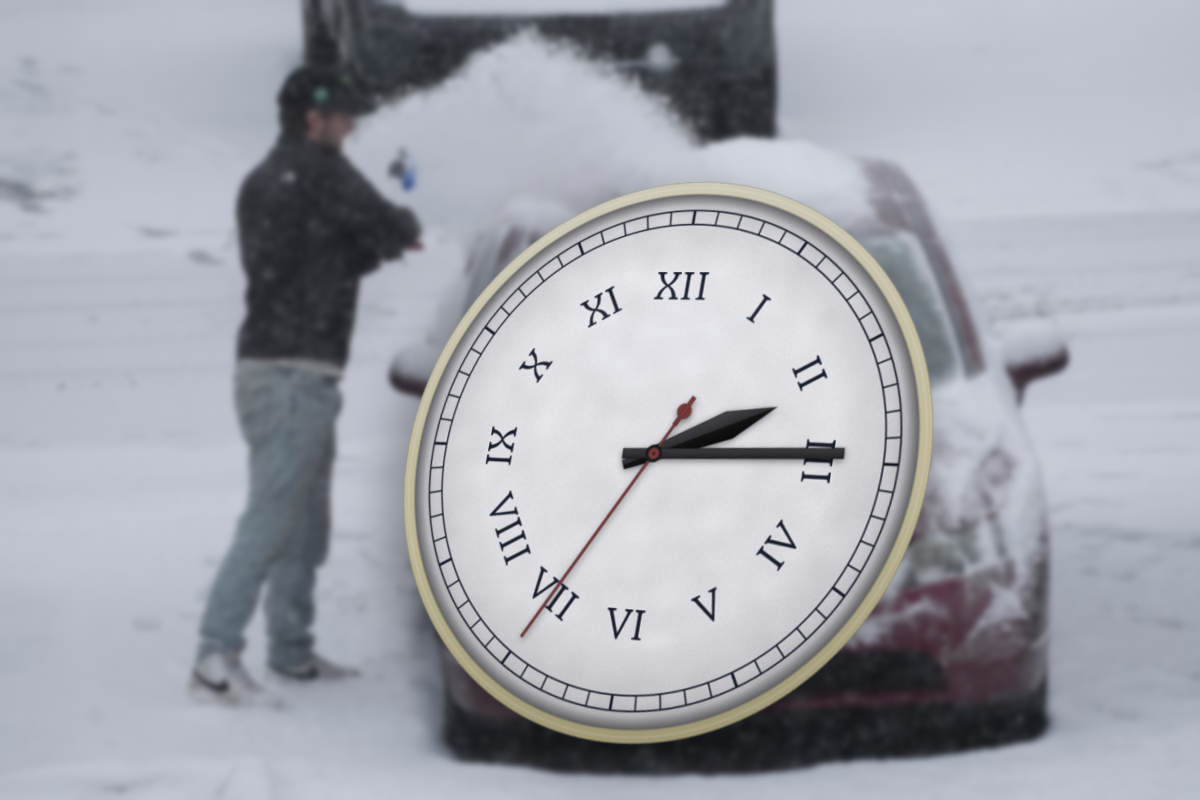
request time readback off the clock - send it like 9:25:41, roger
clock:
2:14:35
